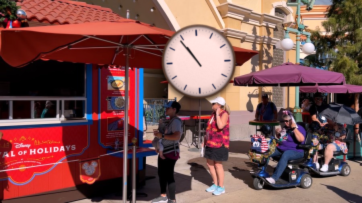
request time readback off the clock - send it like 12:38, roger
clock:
10:54
